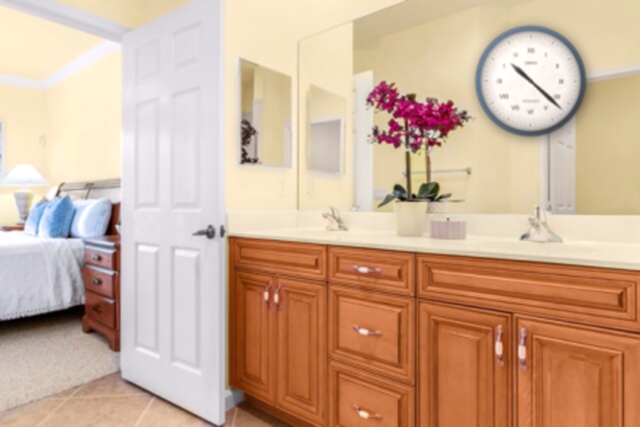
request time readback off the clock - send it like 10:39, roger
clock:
10:22
